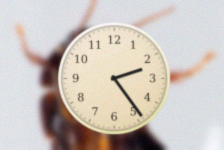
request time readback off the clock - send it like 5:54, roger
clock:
2:24
